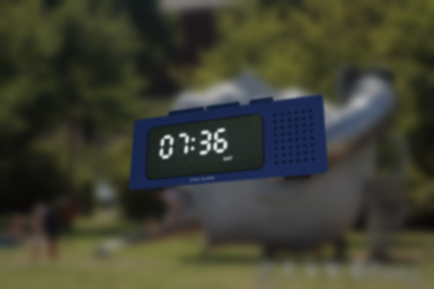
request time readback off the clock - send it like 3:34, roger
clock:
7:36
